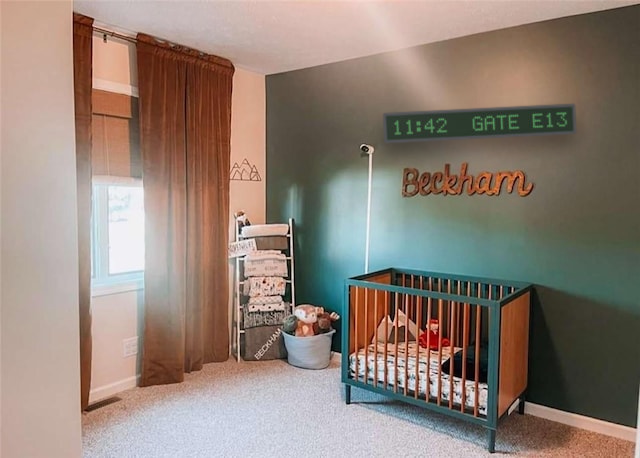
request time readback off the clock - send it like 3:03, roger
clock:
11:42
